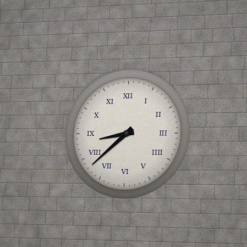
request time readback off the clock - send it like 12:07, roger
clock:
8:38
